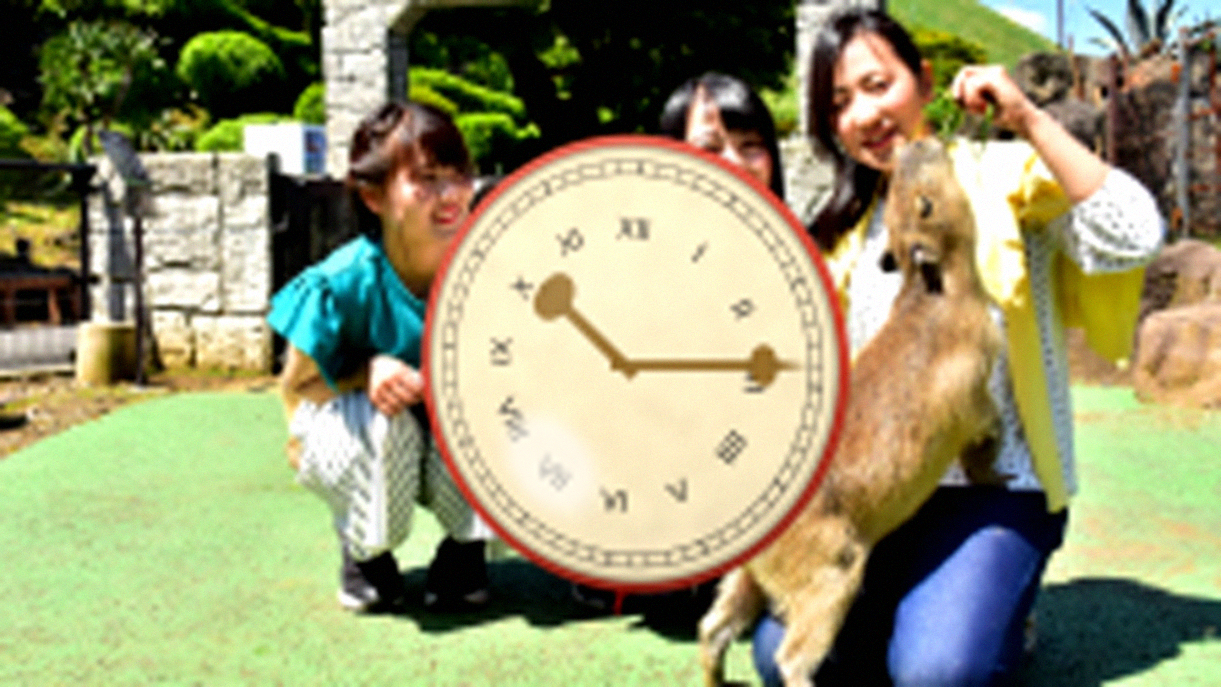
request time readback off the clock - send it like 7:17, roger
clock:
10:14
